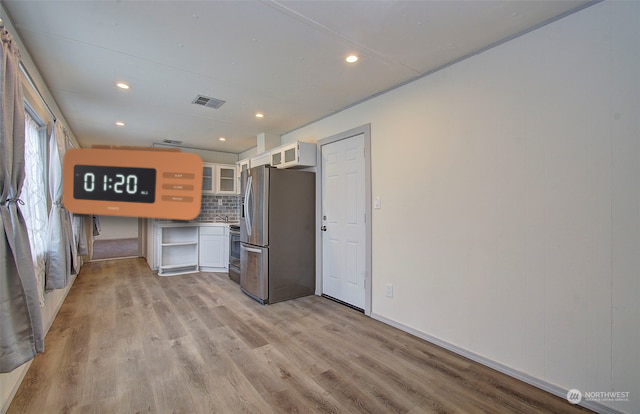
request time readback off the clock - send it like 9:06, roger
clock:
1:20
